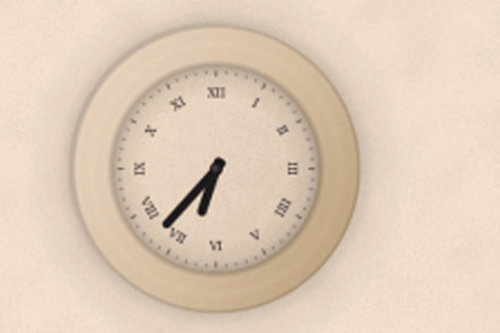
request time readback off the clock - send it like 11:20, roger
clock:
6:37
